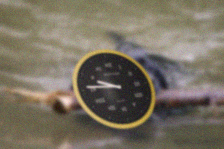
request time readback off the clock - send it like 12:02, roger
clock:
9:46
